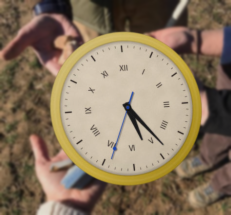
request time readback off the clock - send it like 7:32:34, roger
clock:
5:23:34
